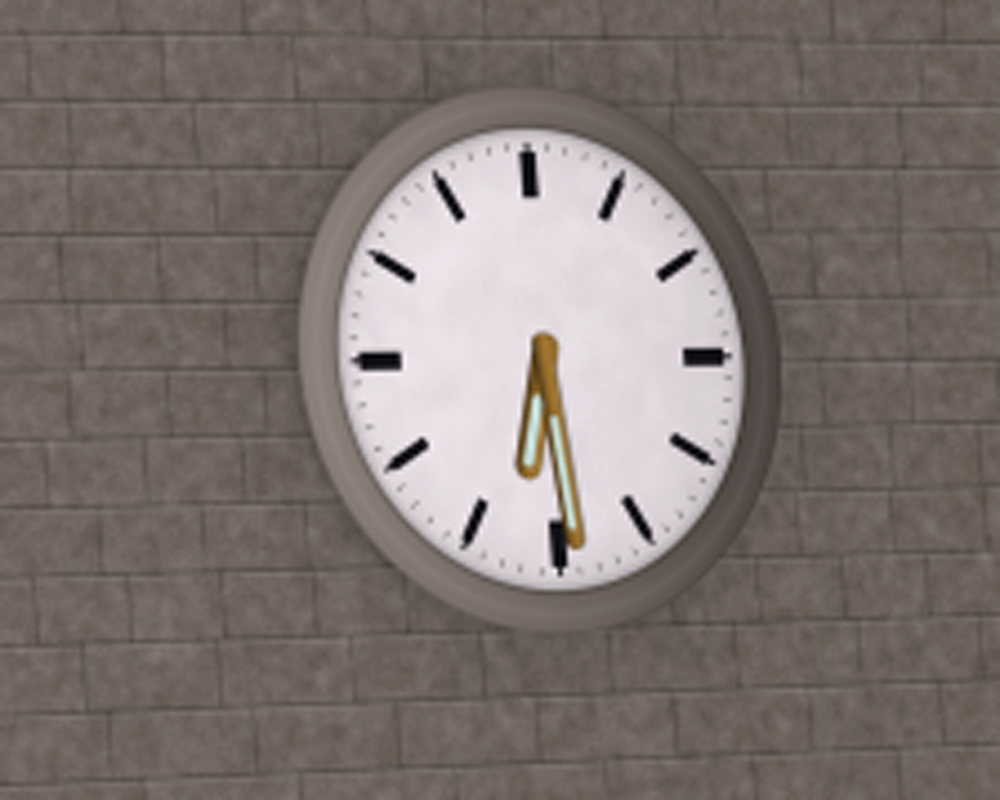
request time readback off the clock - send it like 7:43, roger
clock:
6:29
